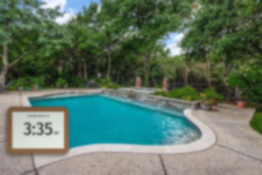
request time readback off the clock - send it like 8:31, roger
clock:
3:35
